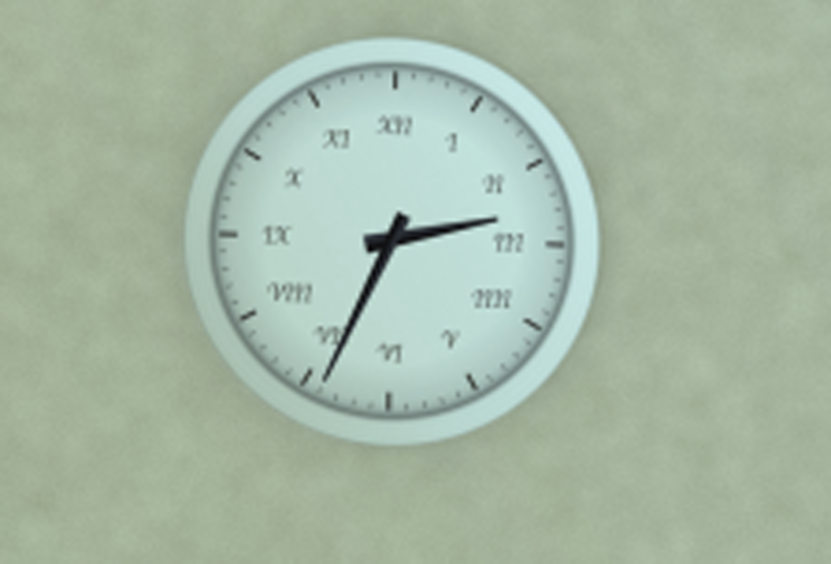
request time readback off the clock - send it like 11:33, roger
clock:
2:34
